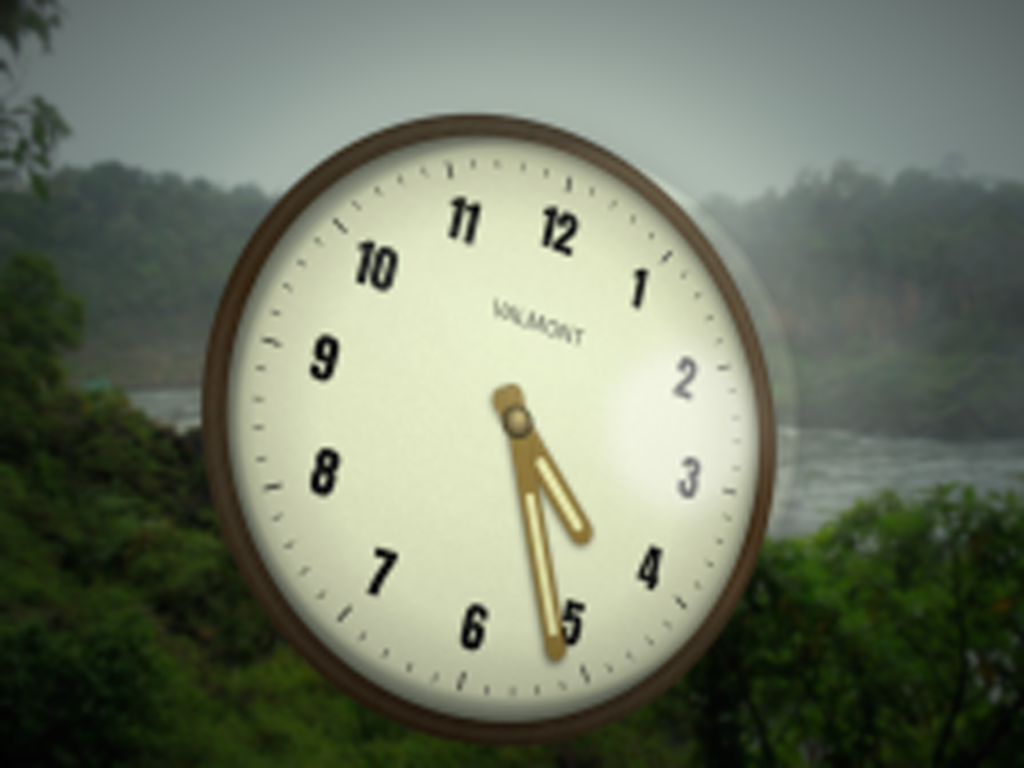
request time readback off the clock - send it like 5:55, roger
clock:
4:26
